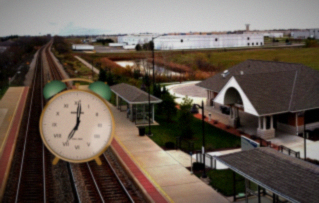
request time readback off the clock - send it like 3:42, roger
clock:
7:01
